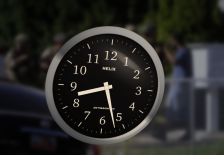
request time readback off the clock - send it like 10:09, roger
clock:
8:27
